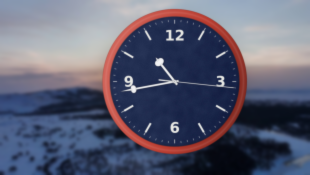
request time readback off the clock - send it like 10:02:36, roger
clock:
10:43:16
